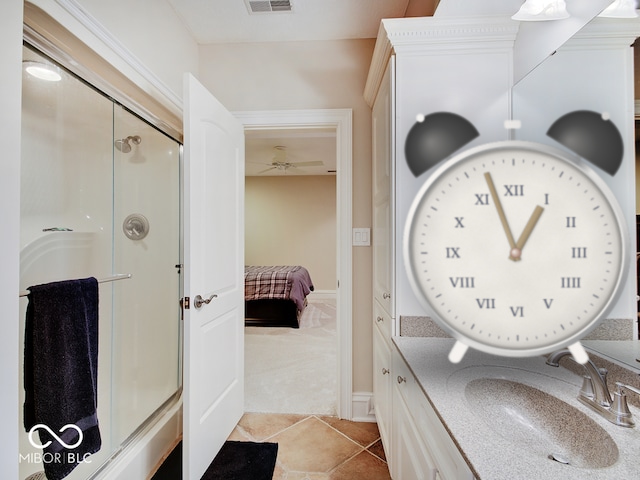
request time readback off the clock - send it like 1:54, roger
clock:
12:57
